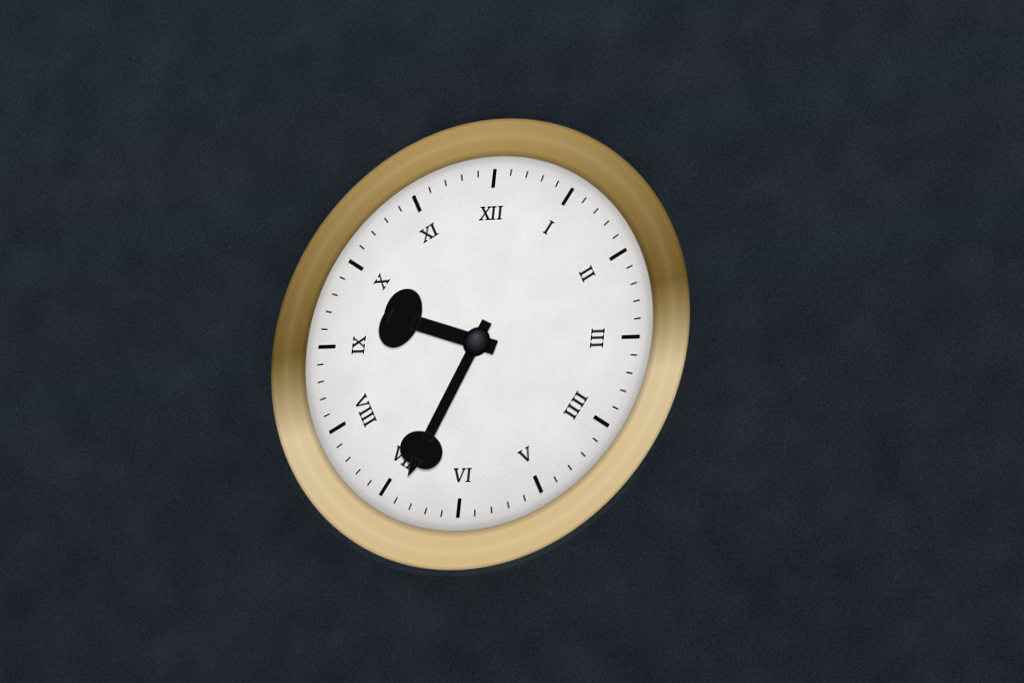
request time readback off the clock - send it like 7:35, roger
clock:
9:34
